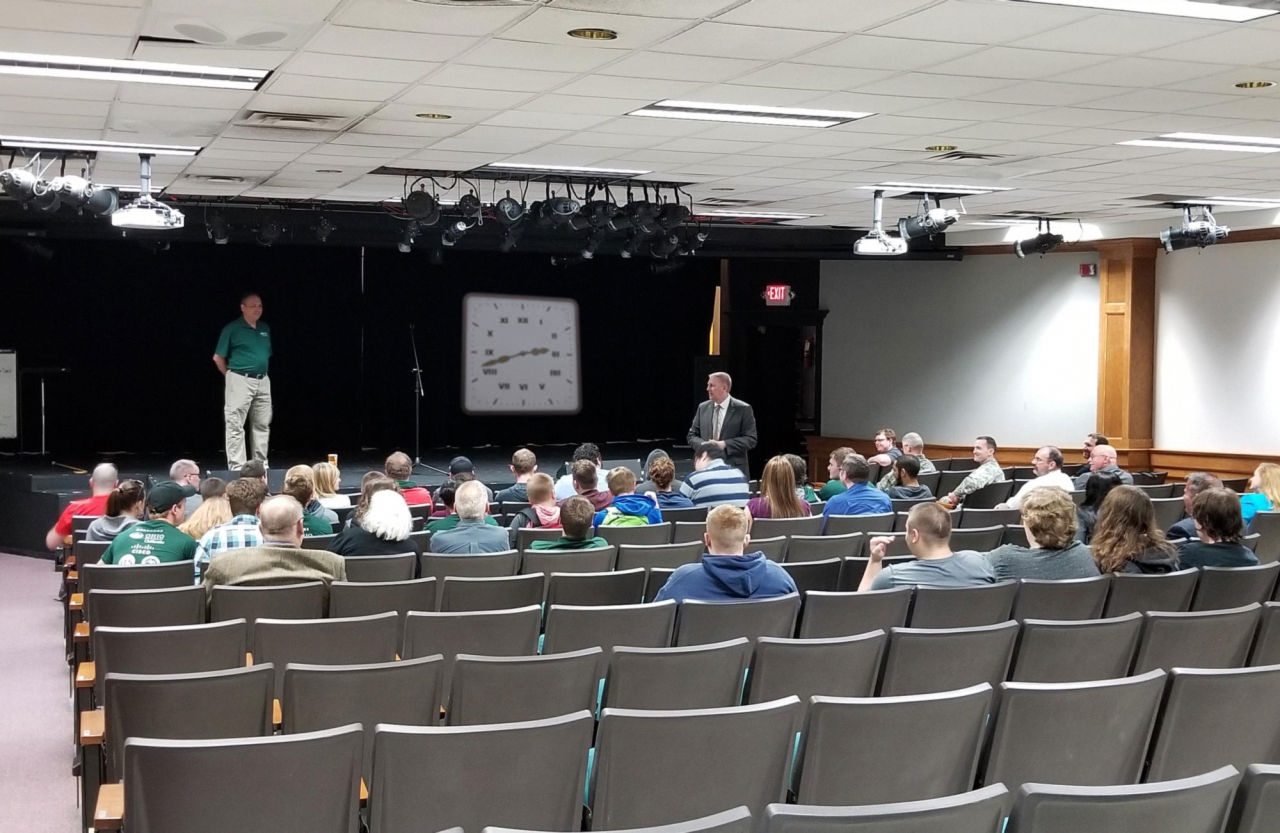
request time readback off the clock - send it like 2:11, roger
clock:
2:42
